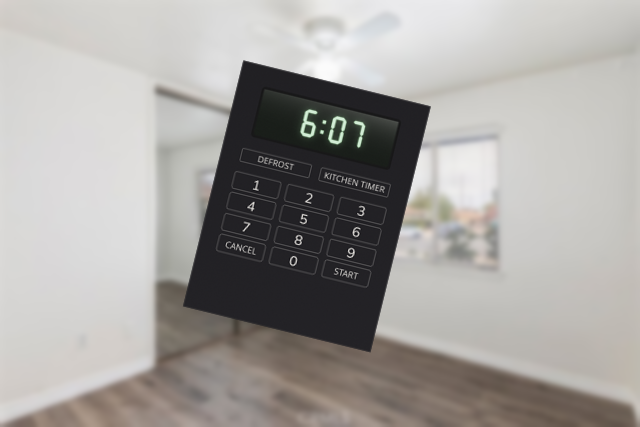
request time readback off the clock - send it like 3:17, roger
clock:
6:07
